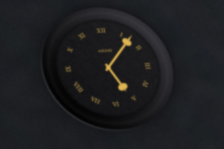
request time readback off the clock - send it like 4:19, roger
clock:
5:07
